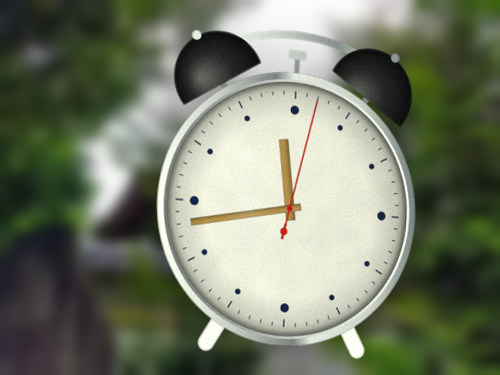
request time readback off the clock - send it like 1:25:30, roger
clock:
11:43:02
